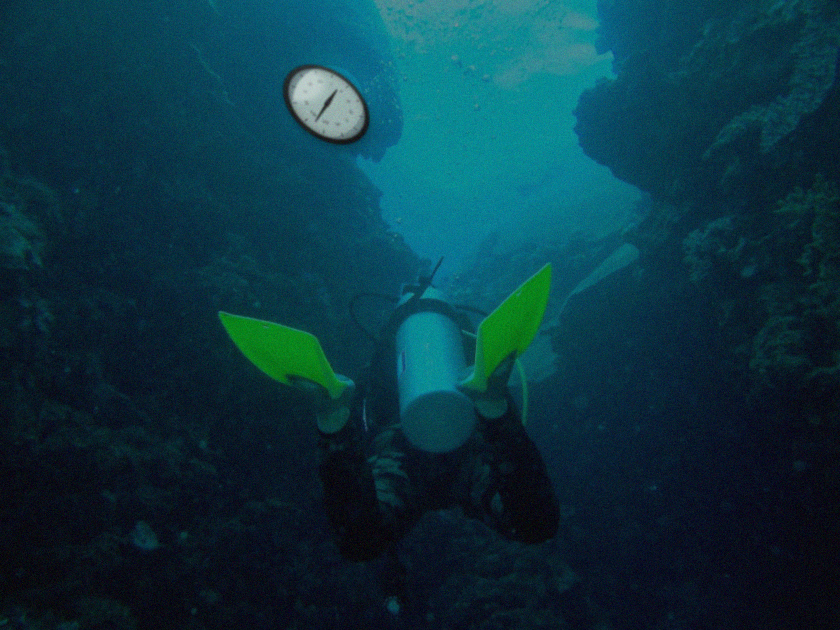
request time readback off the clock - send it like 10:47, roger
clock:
1:38
